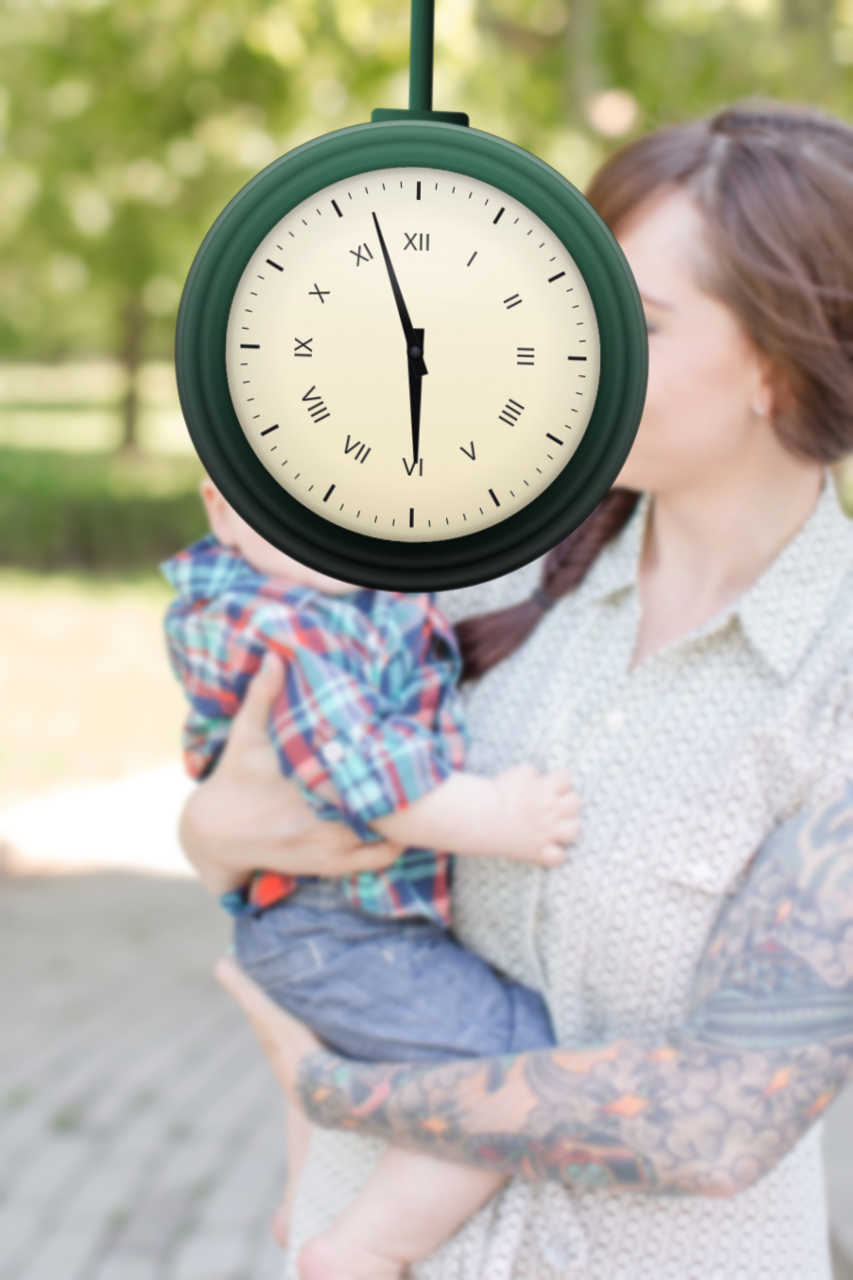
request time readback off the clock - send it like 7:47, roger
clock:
5:57
